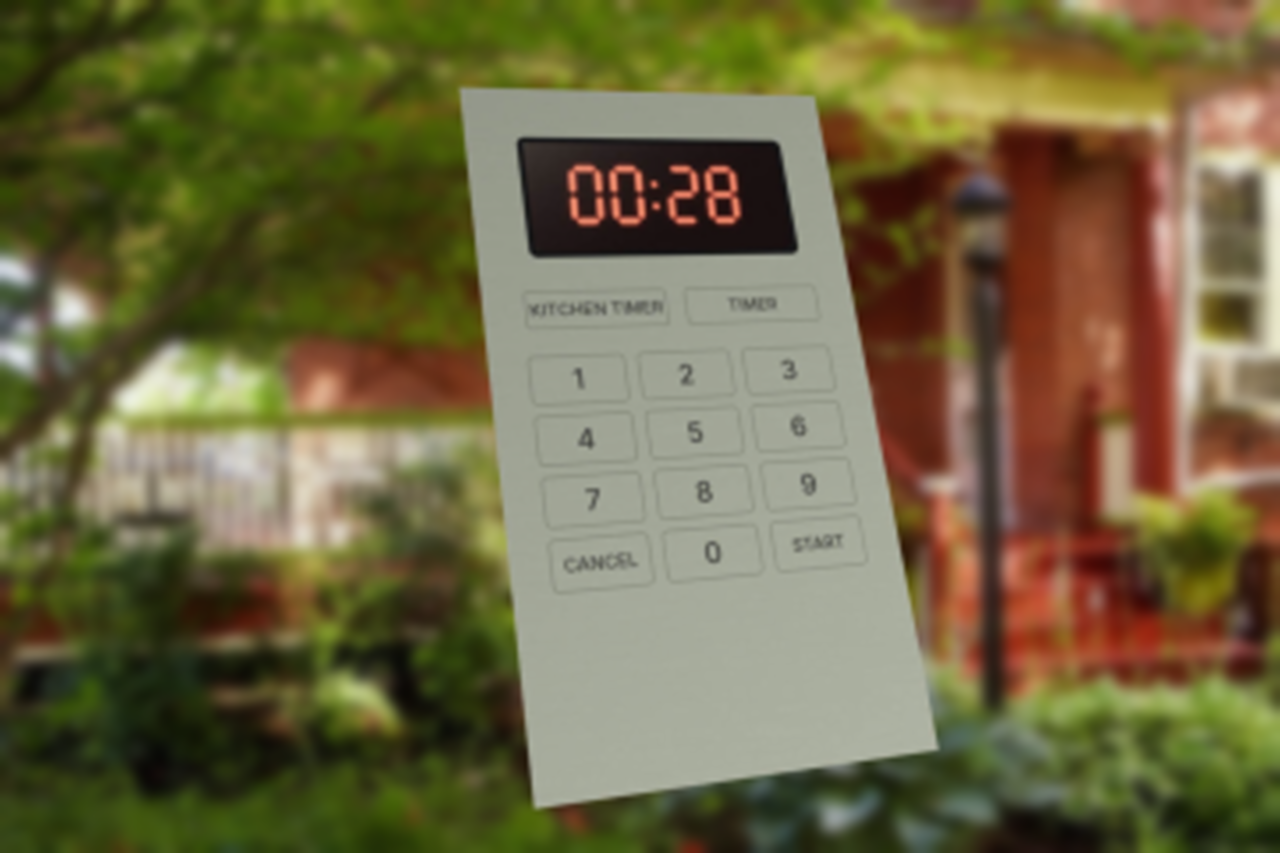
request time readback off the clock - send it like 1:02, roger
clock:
0:28
